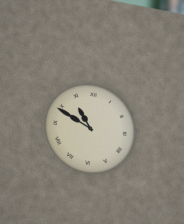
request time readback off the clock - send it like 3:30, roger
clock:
10:49
